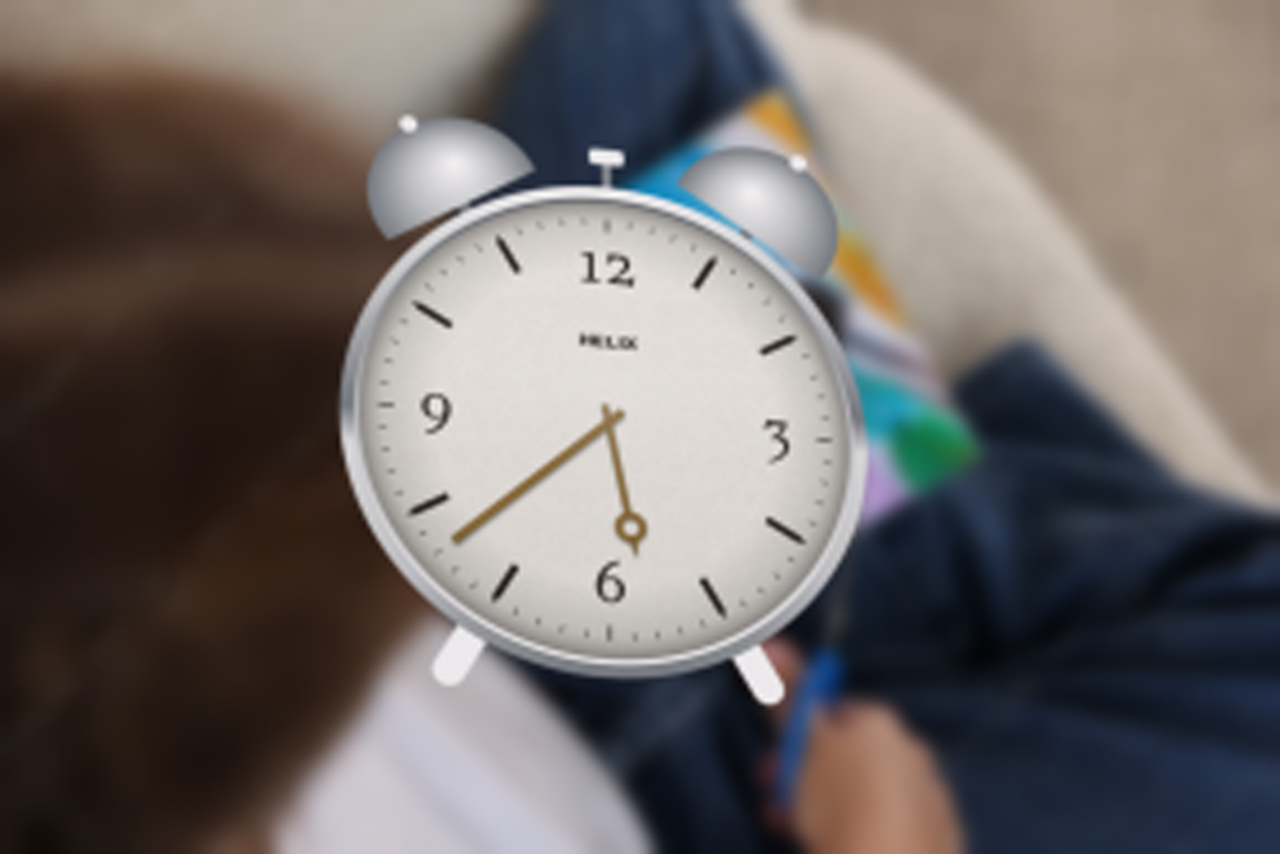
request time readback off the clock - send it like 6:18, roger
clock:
5:38
